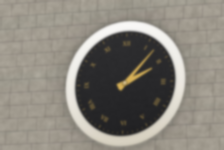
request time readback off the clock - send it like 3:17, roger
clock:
2:07
